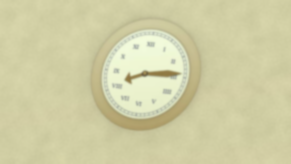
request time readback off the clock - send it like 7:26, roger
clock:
8:14
